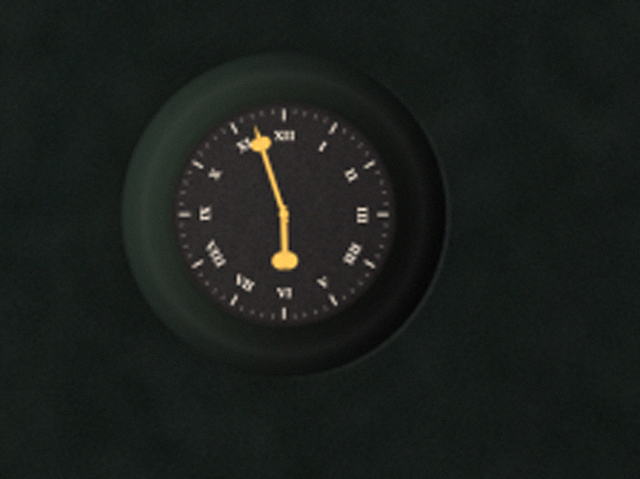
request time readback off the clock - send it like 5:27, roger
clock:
5:57
